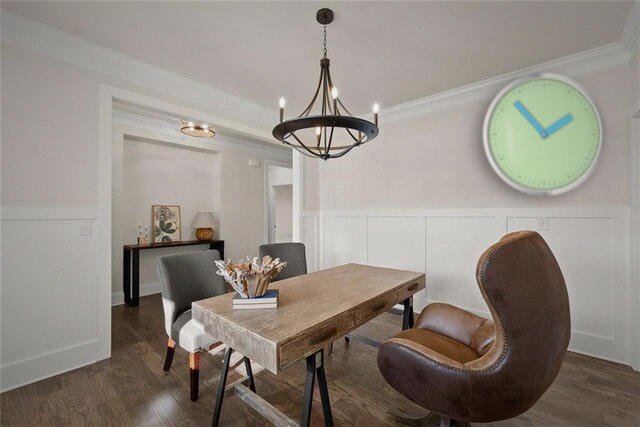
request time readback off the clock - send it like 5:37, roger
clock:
1:53
